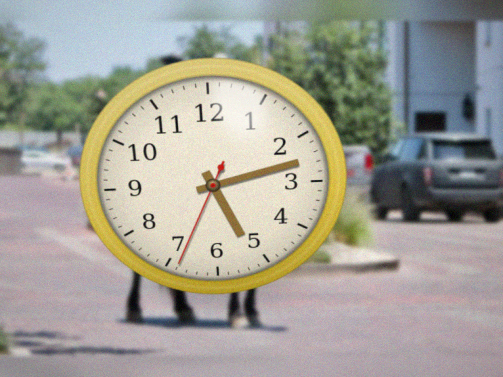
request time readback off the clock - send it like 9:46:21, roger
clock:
5:12:34
